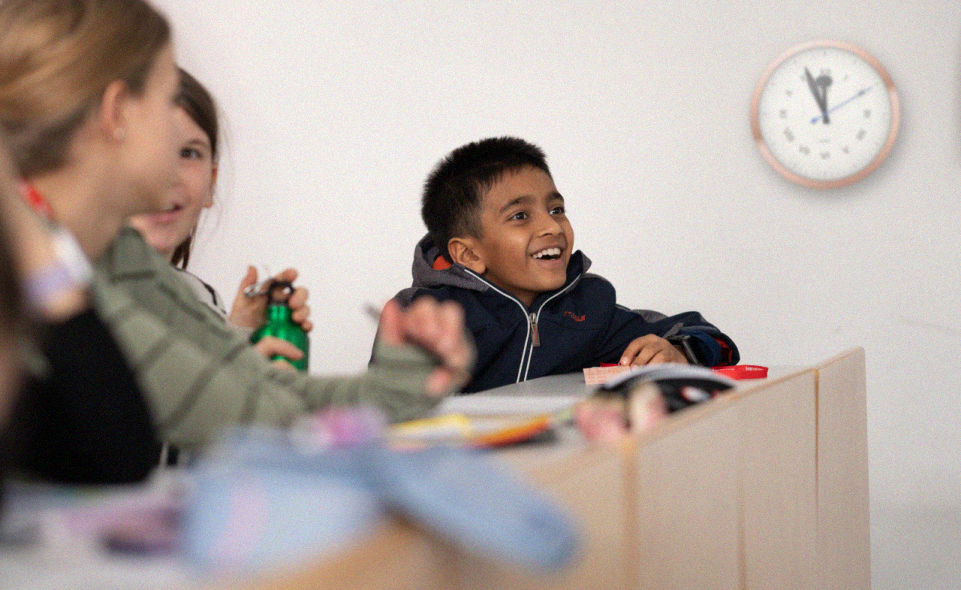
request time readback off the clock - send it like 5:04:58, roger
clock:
11:56:10
